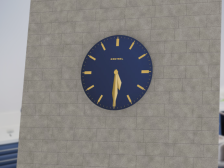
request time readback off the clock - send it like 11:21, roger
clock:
5:30
